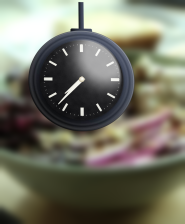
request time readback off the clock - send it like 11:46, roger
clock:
7:37
